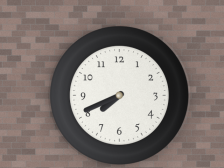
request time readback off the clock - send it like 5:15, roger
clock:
7:41
